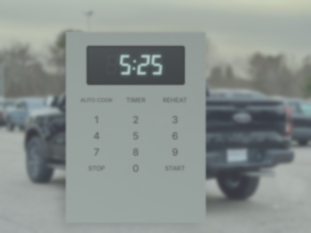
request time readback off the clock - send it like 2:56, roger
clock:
5:25
